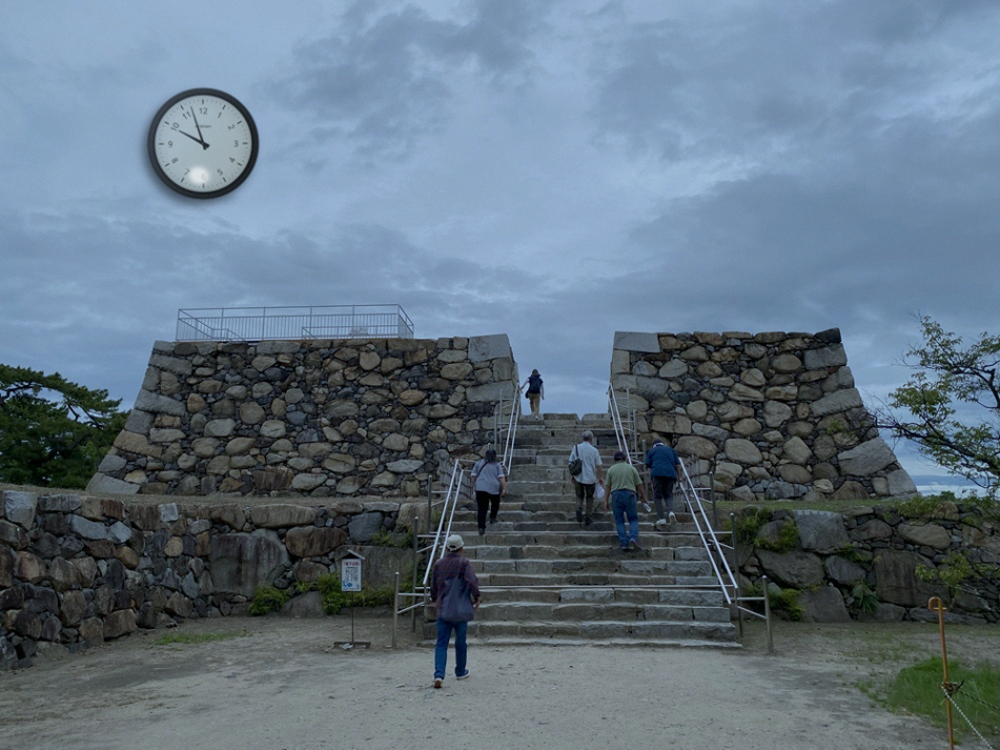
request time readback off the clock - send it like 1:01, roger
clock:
9:57
